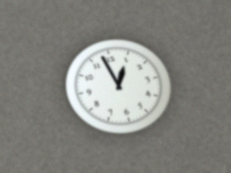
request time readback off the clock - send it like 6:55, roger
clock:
12:58
